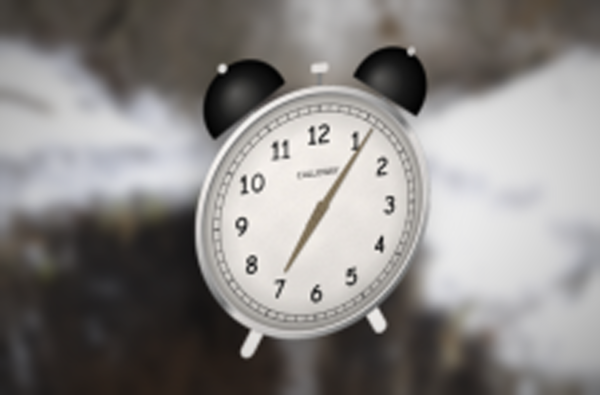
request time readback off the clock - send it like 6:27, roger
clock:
7:06
